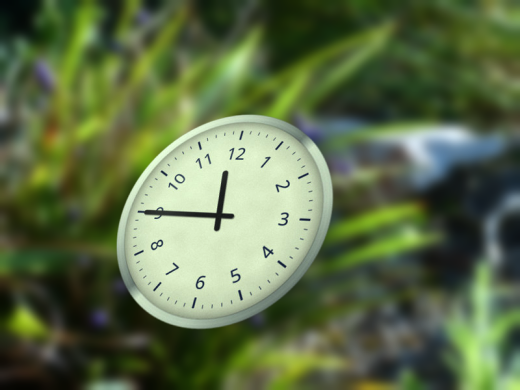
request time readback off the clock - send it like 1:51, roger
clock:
11:45
